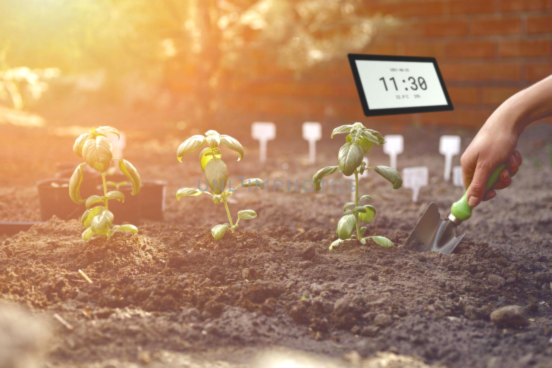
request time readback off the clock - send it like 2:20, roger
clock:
11:30
